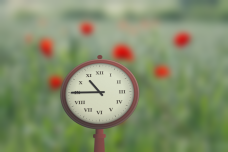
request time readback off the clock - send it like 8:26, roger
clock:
10:45
